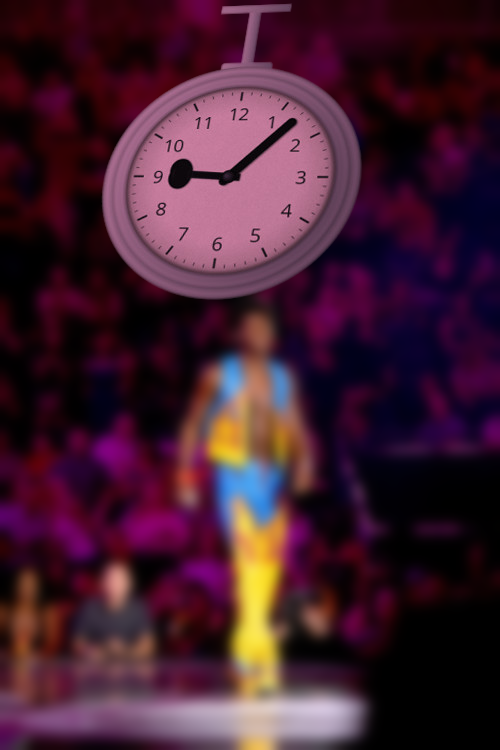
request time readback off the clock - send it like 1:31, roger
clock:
9:07
